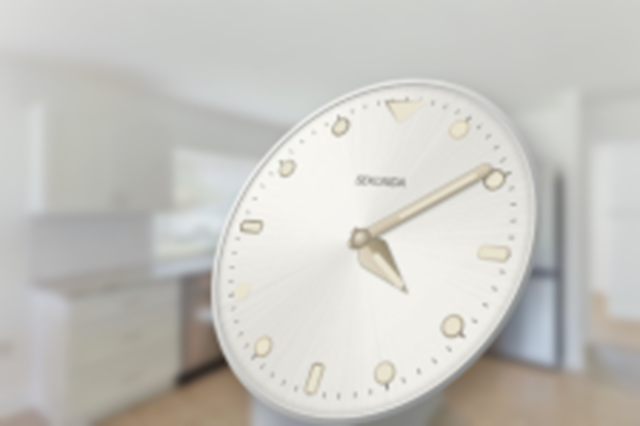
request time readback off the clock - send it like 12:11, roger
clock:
4:09
